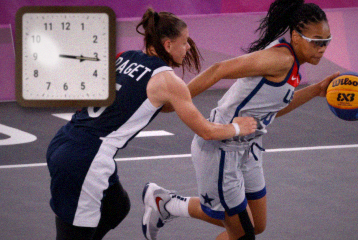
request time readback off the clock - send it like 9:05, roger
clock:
3:16
